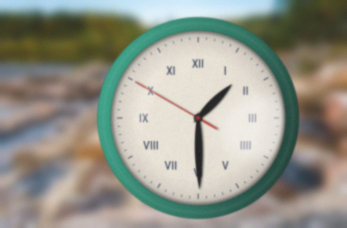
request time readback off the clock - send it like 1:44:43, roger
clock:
1:29:50
